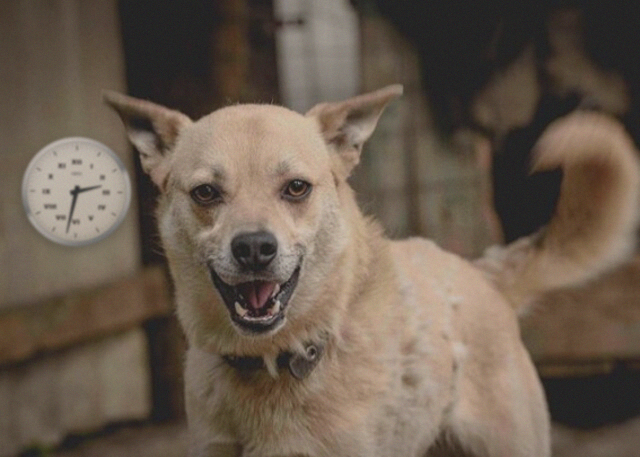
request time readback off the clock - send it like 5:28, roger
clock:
2:32
